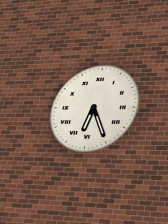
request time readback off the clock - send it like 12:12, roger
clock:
6:25
